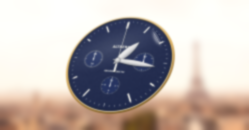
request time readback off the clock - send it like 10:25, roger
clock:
1:16
